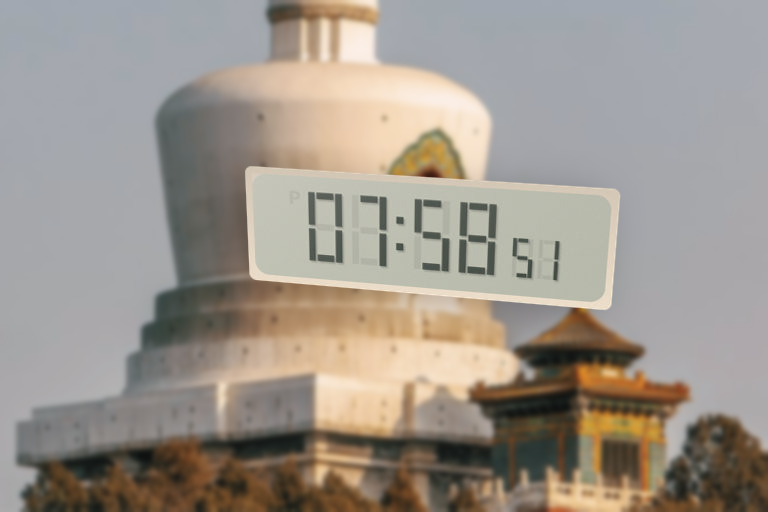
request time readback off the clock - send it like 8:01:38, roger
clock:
7:58:51
